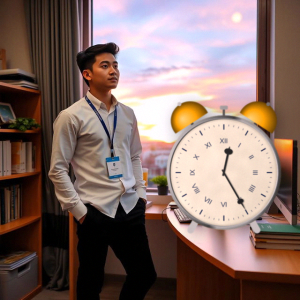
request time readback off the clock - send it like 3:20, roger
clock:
12:25
